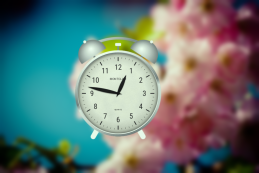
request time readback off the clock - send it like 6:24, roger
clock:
12:47
